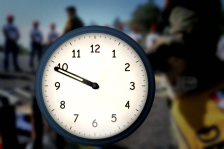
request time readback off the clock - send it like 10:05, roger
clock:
9:49
